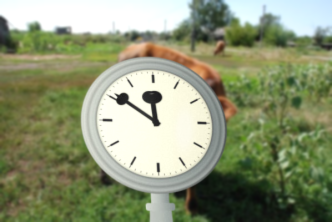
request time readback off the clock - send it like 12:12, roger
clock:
11:51
